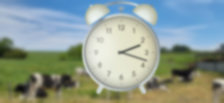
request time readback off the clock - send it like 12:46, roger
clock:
2:18
